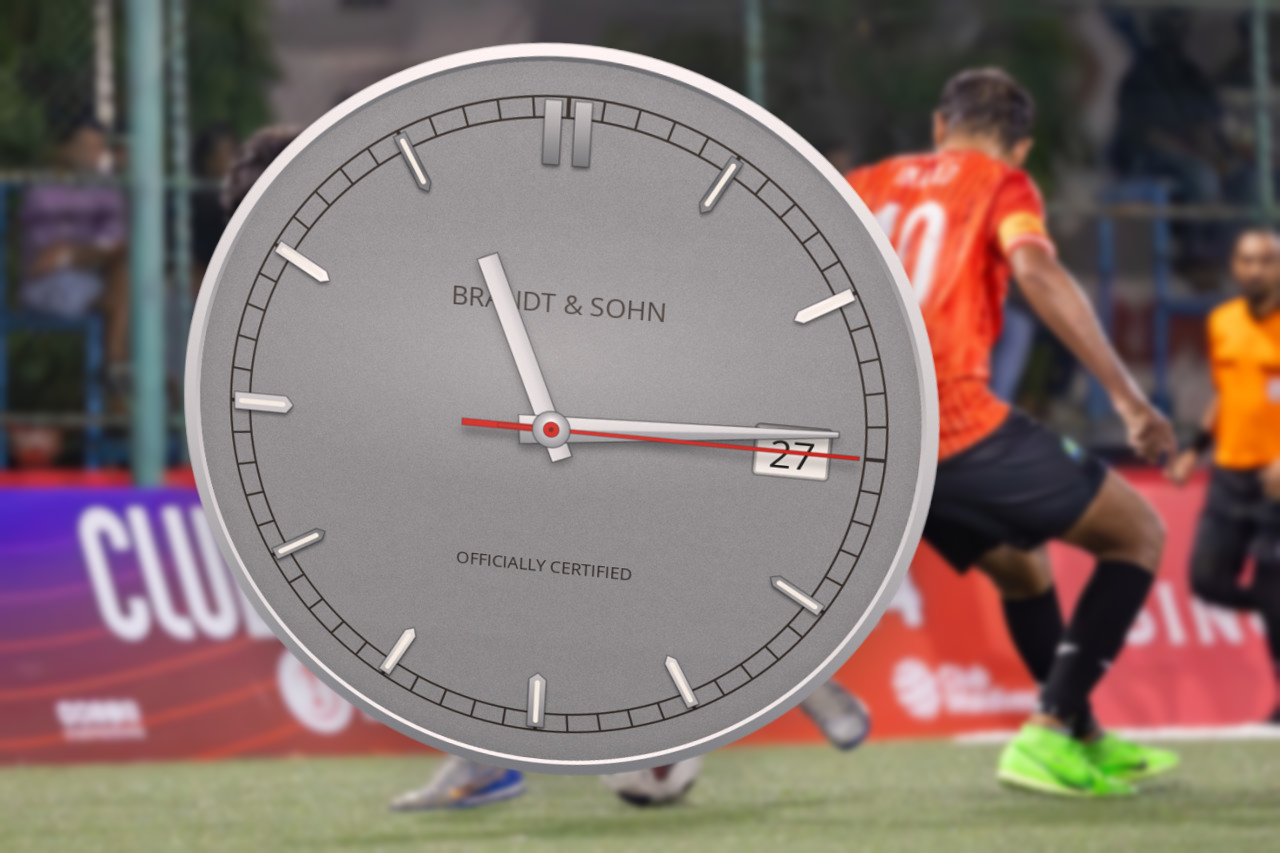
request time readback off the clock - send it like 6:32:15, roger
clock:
11:14:15
